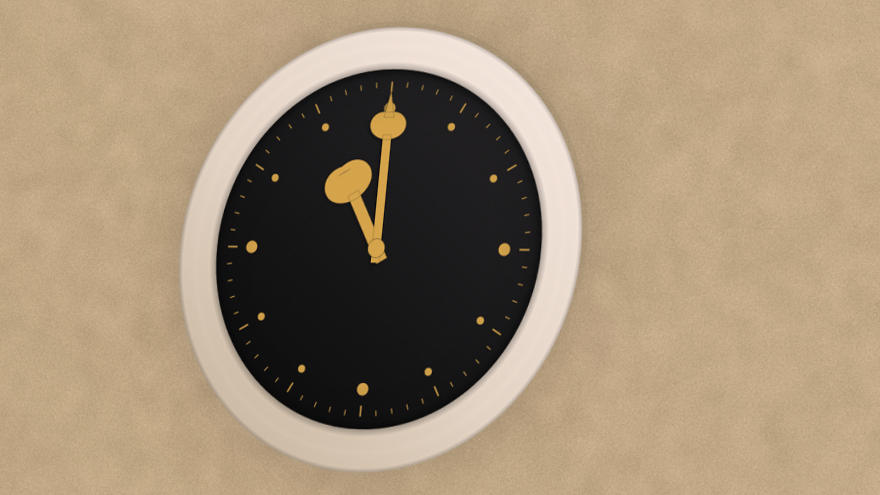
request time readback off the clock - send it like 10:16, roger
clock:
11:00
